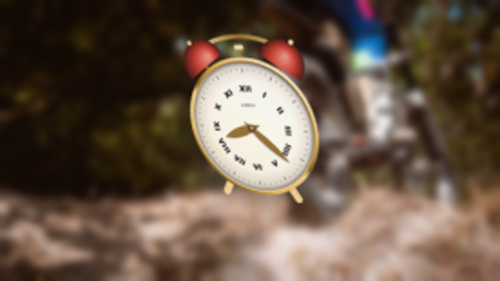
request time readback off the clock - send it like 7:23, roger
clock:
8:22
